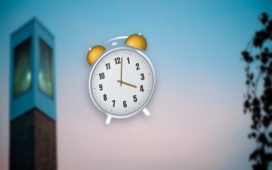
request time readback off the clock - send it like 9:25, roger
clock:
4:02
